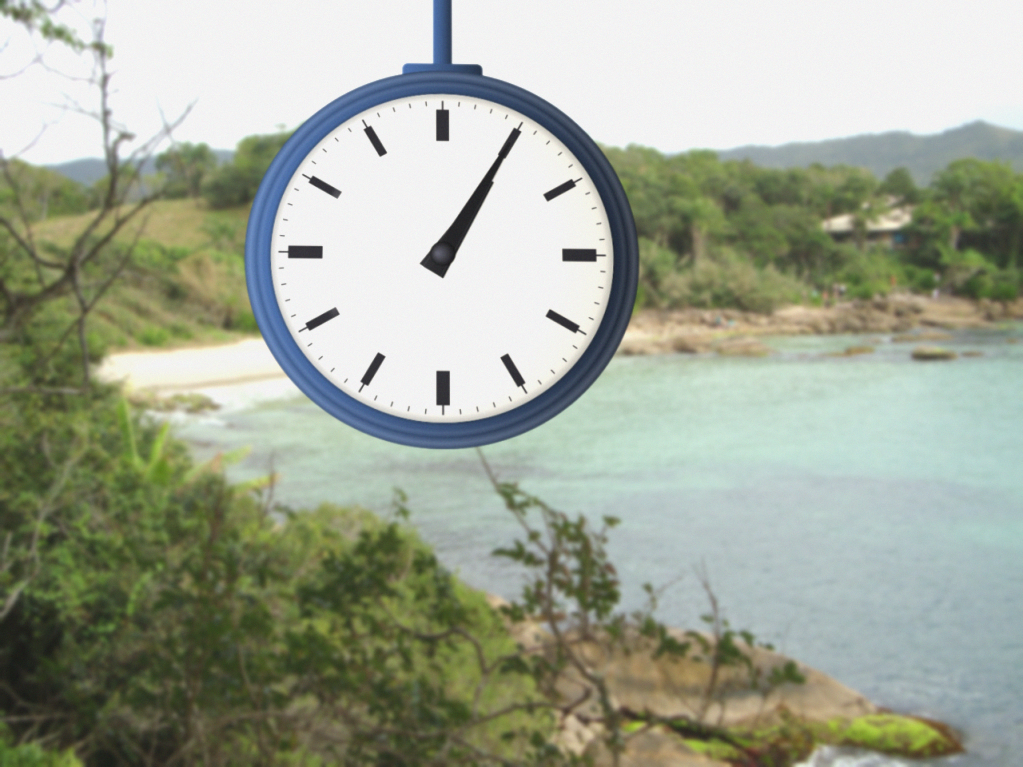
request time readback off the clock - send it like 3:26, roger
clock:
1:05
